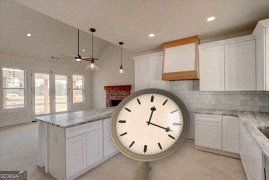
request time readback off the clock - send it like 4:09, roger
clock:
12:18
